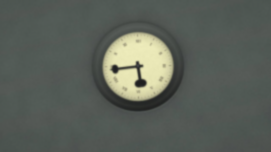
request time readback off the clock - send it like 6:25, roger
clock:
5:44
